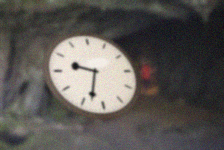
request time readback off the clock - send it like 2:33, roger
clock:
9:33
